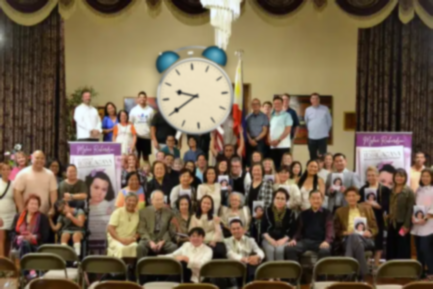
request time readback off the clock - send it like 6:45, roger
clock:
9:40
